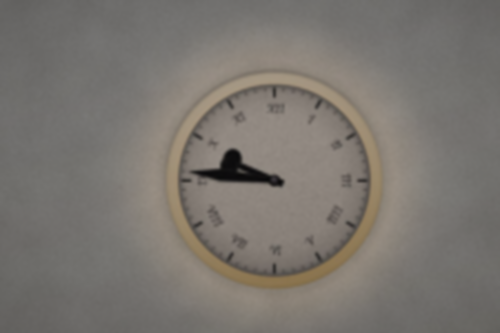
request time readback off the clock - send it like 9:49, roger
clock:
9:46
